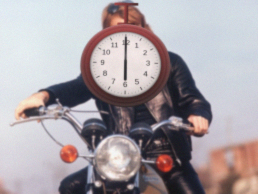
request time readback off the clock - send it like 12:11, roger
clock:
6:00
